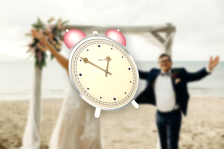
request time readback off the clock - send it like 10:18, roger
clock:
12:51
